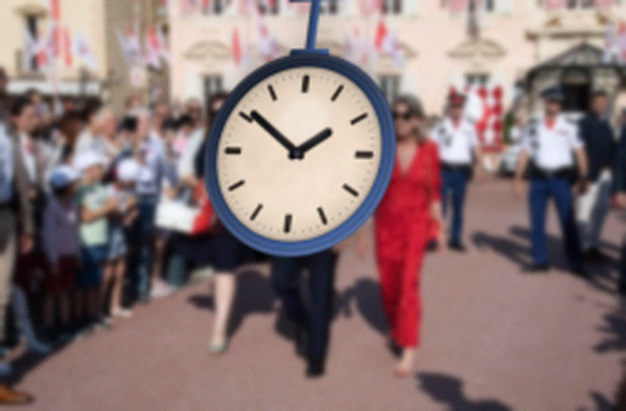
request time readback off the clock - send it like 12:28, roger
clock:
1:51
